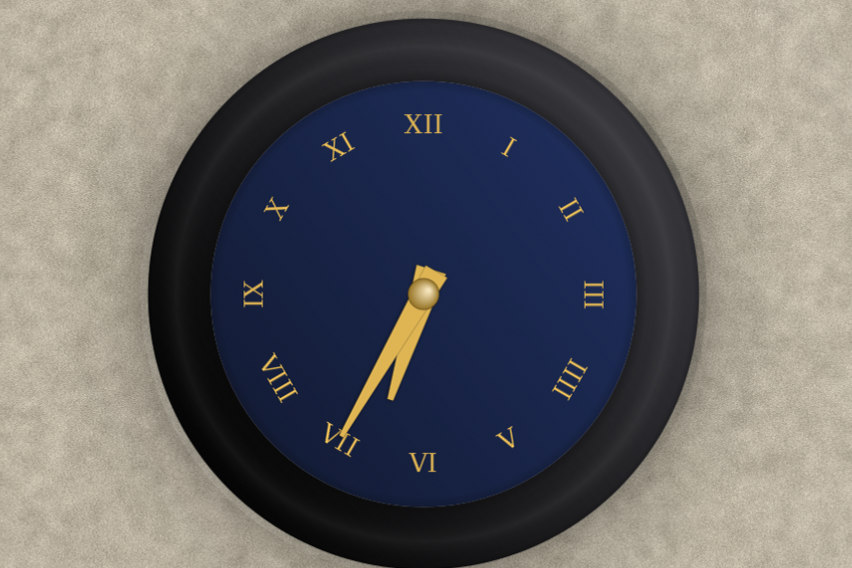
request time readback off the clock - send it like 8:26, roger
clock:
6:35
